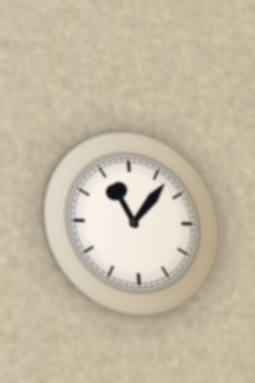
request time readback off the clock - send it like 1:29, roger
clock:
11:07
